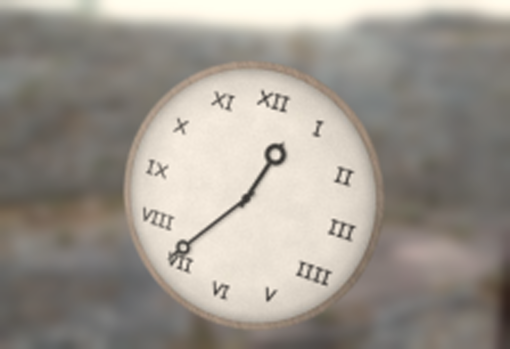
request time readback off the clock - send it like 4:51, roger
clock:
12:36
